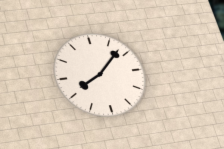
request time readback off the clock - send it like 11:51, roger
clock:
8:08
